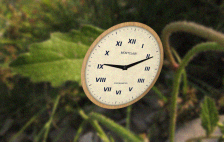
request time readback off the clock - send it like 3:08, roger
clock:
9:11
